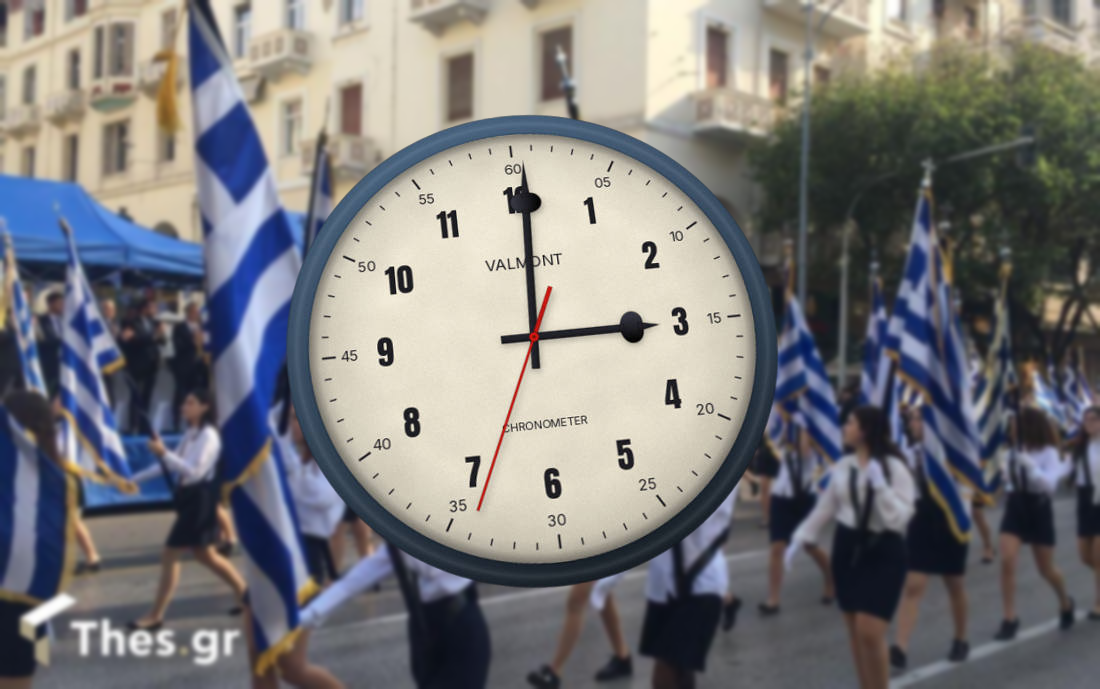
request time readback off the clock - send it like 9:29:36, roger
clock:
3:00:34
